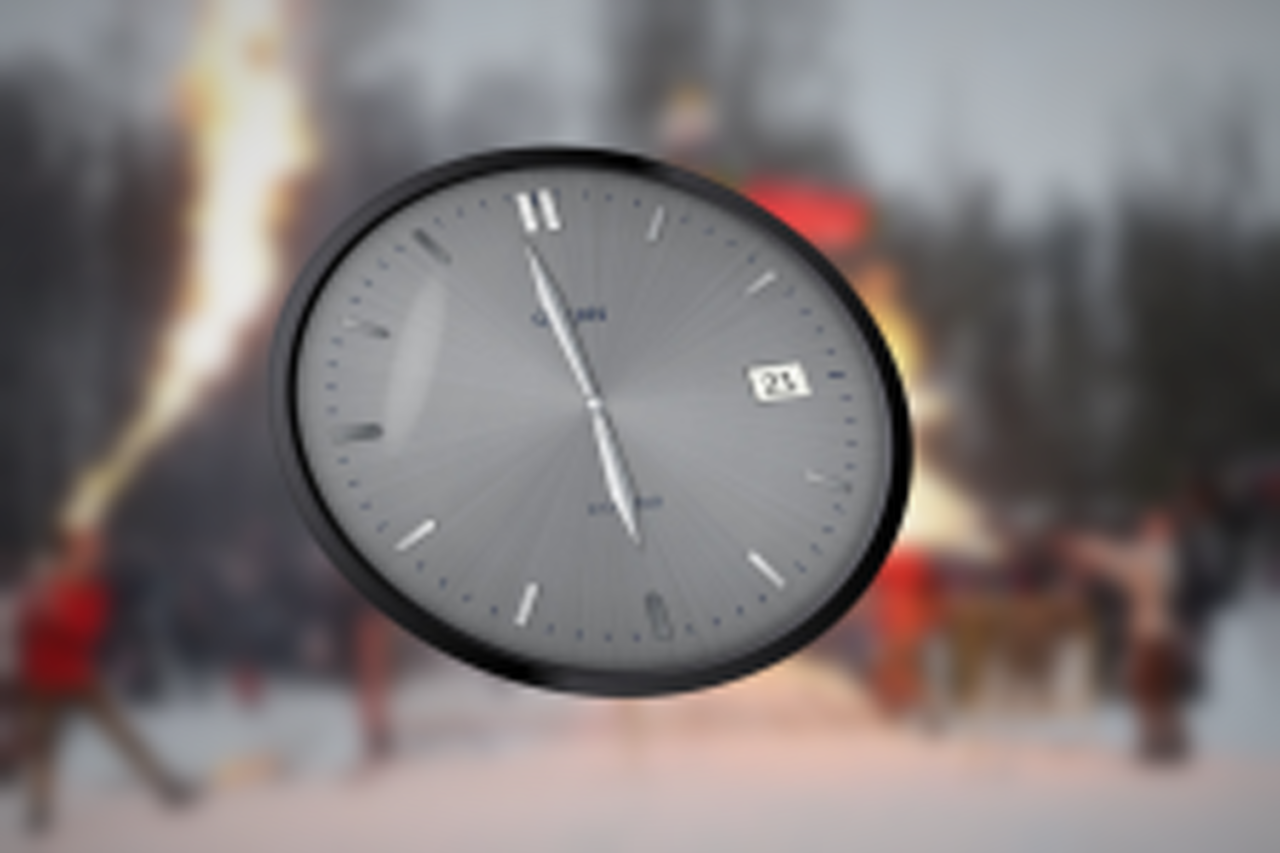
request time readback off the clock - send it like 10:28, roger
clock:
5:59
